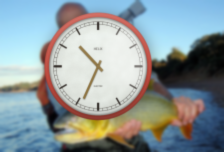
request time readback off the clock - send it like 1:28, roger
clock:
10:34
